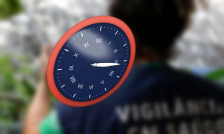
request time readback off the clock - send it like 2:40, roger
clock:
3:16
